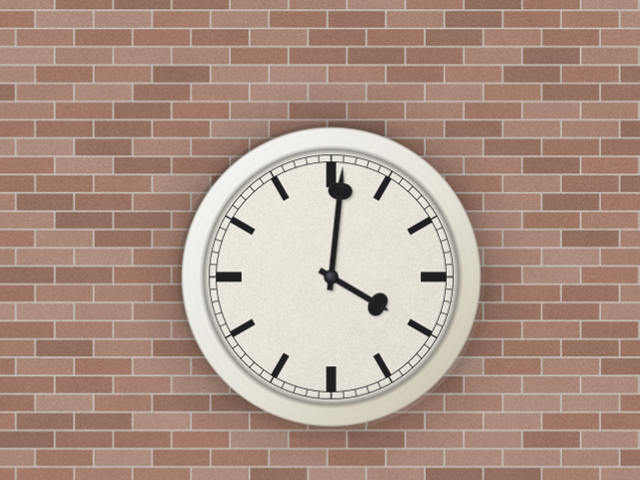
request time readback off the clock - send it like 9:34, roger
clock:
4:01
